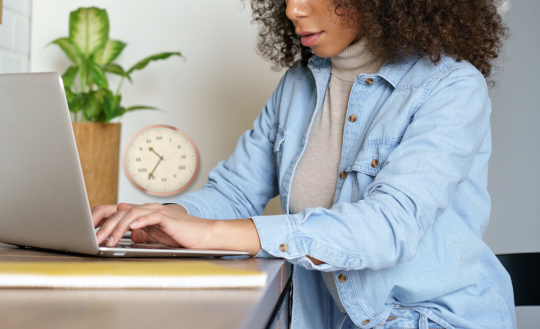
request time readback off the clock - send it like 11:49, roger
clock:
10:36
